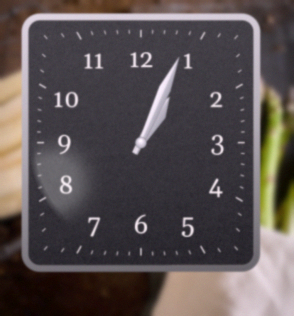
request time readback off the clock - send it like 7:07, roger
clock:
1:04
